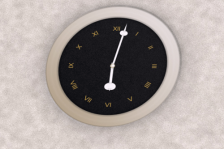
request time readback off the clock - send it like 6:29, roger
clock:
6:02
